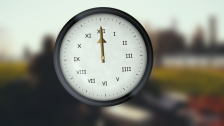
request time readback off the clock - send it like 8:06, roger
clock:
12:00
